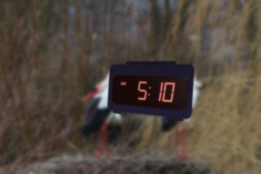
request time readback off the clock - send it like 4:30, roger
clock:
5:10
